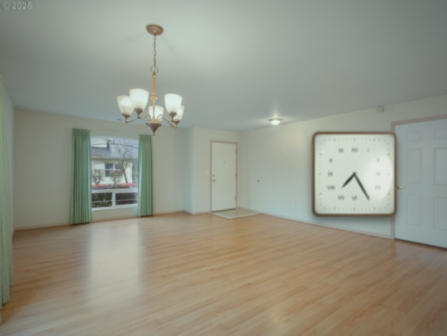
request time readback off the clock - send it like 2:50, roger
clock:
7:25
